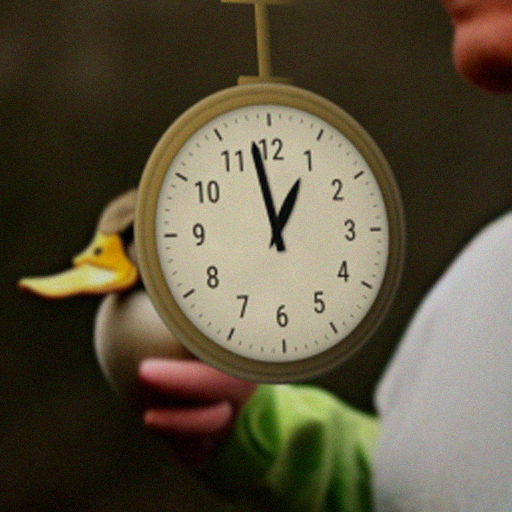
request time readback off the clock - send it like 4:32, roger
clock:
12:58
